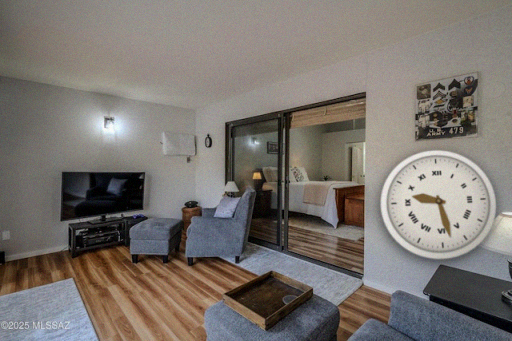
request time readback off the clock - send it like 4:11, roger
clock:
9:28
